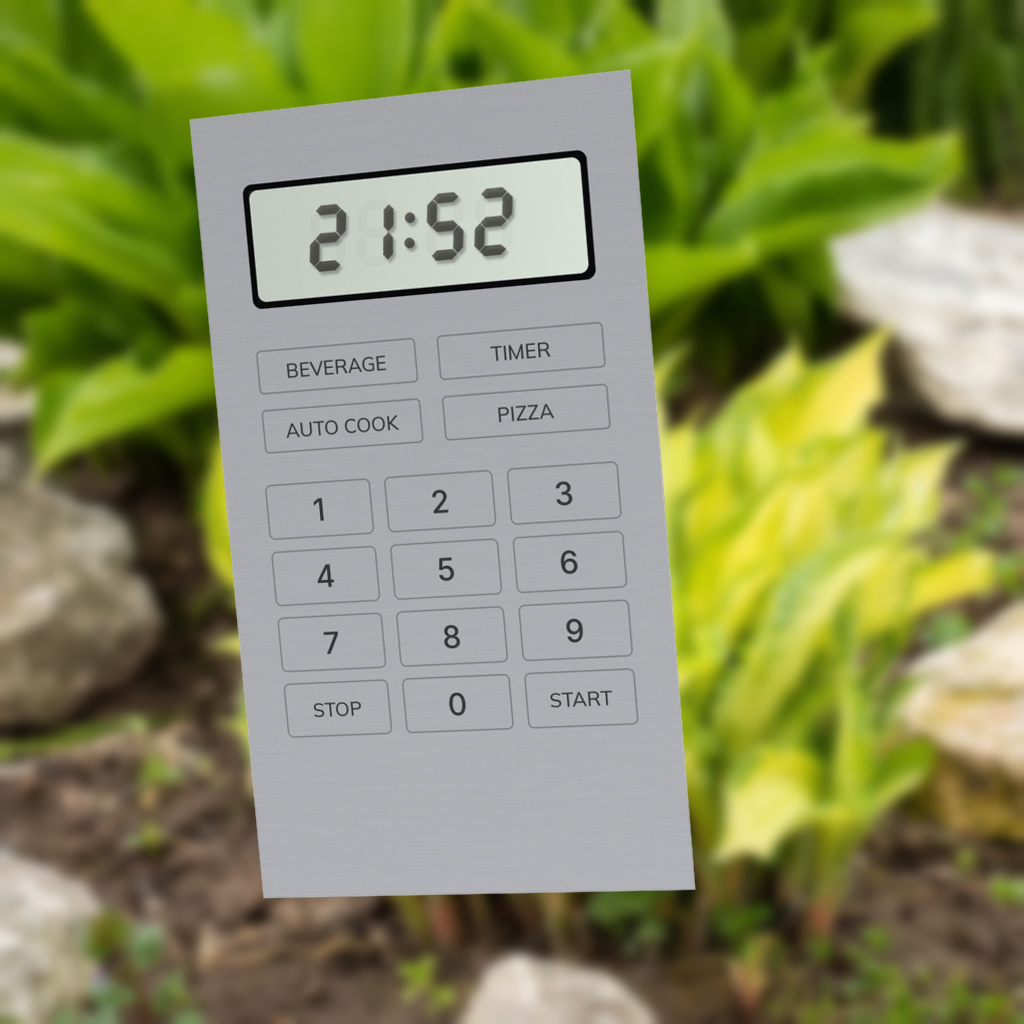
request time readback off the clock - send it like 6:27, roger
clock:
21:52
